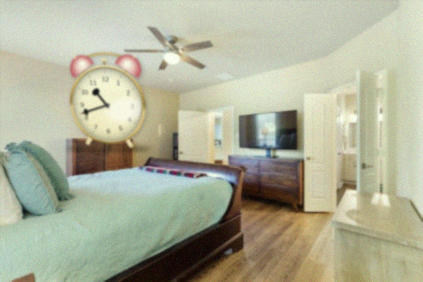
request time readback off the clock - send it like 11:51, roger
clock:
10:42
